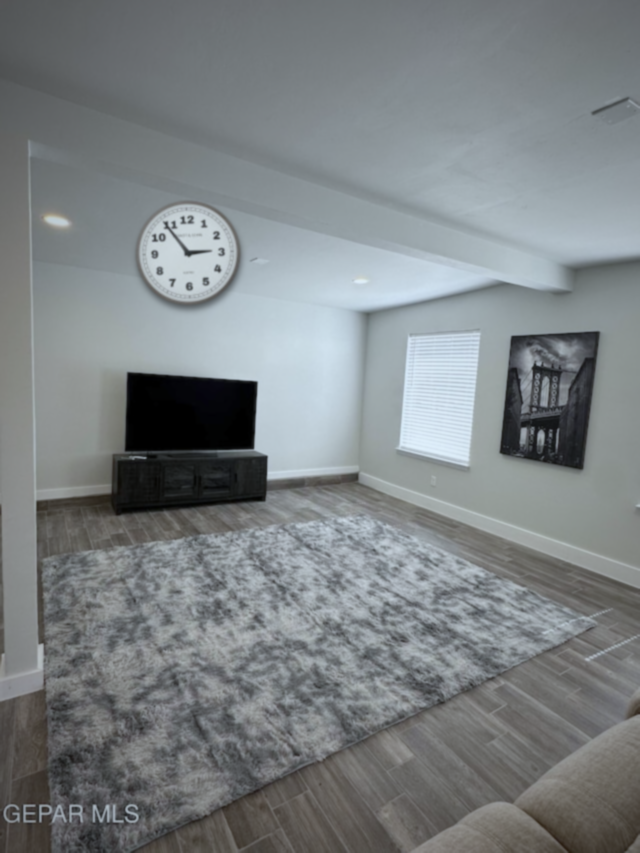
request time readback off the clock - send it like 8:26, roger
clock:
2:54
